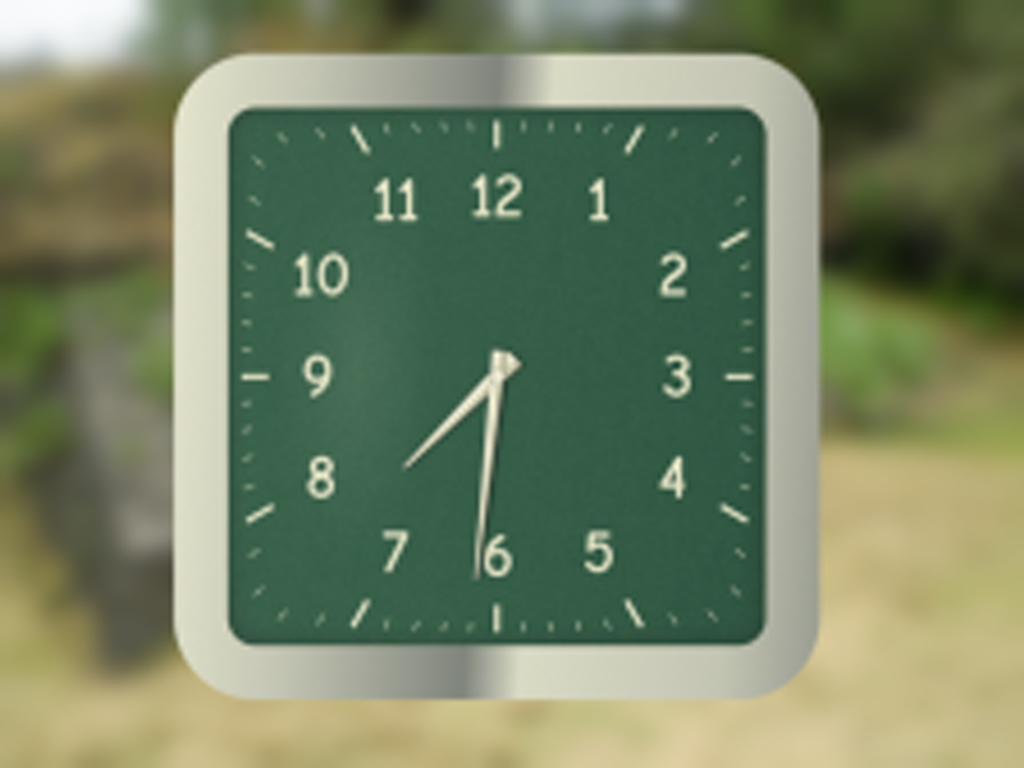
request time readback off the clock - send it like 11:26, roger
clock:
7:31
